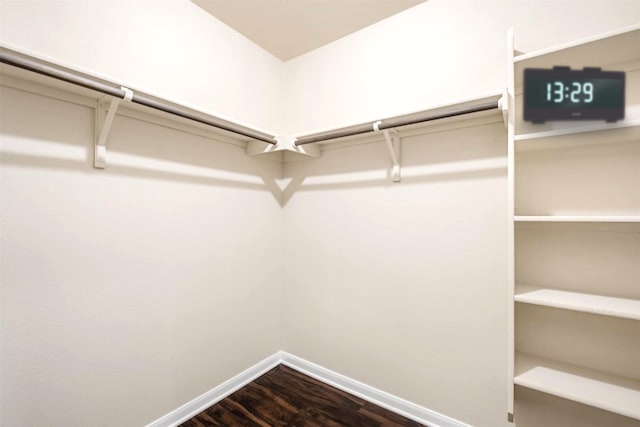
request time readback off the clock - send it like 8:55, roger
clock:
13:29
